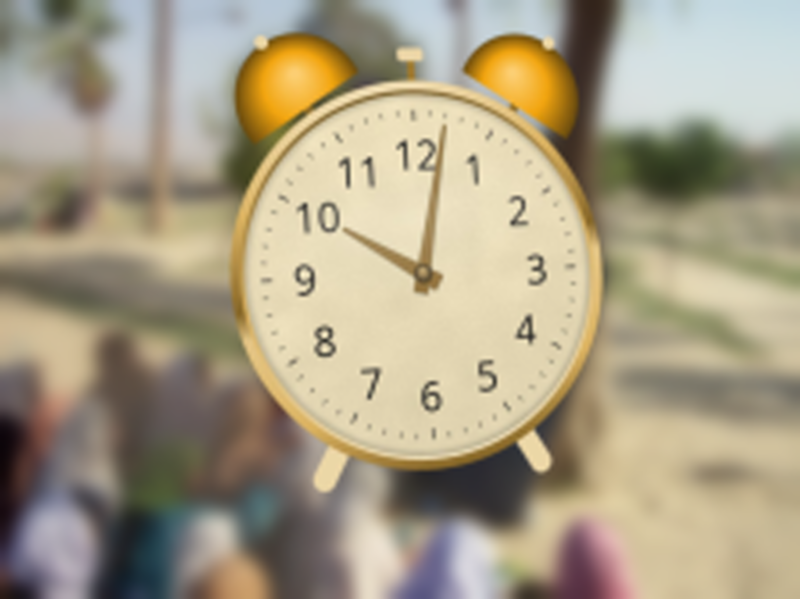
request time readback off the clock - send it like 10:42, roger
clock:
10:02
